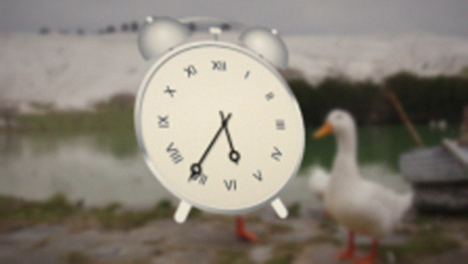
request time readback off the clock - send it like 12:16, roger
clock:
5:36
